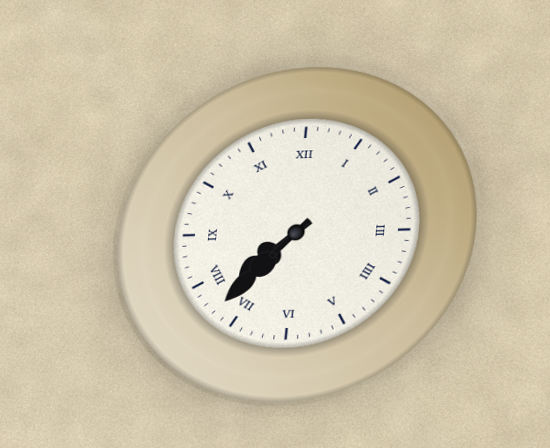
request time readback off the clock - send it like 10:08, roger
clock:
7:37
